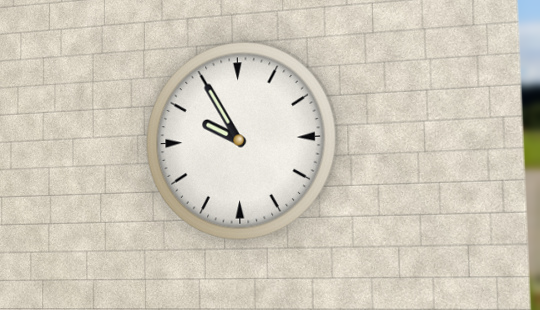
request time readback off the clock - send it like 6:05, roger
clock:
9:55
